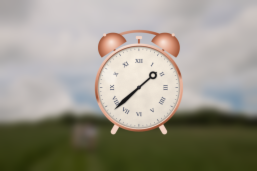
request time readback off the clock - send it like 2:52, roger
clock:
1:38
